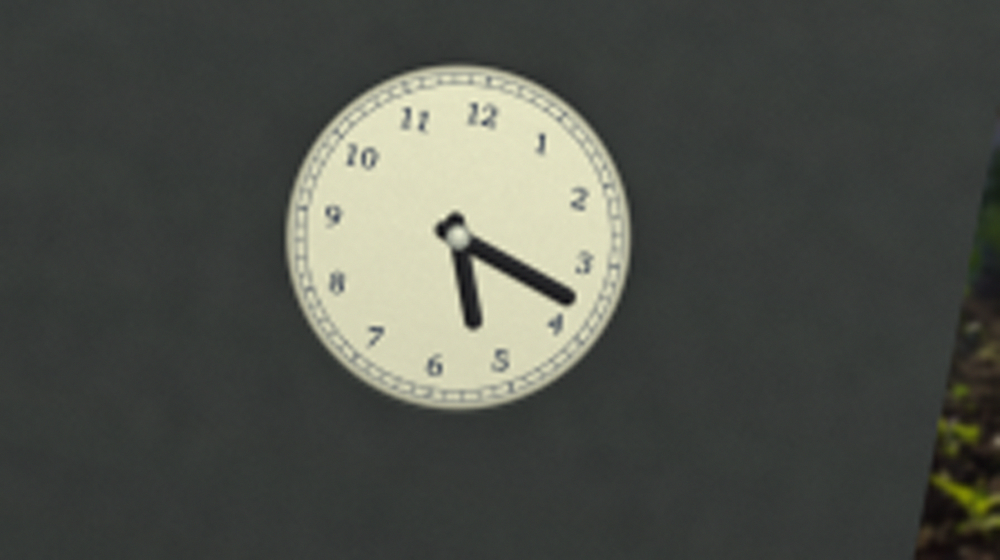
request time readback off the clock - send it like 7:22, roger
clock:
5:18
